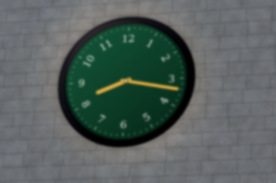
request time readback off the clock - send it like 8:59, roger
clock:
8:17
